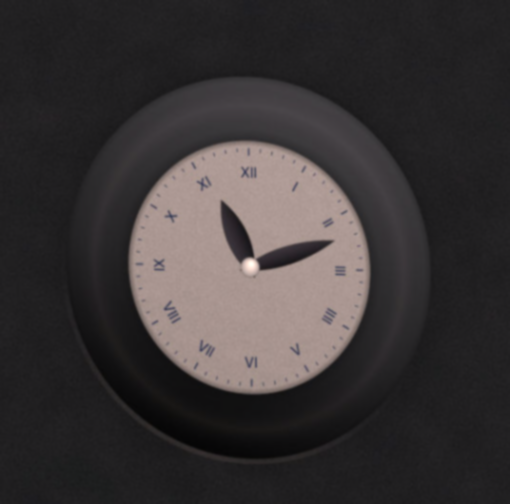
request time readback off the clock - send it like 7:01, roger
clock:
11:12
